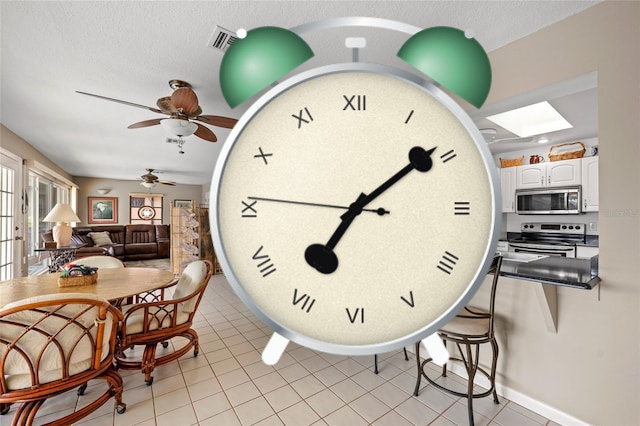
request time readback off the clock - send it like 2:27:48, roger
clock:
7:08:46
